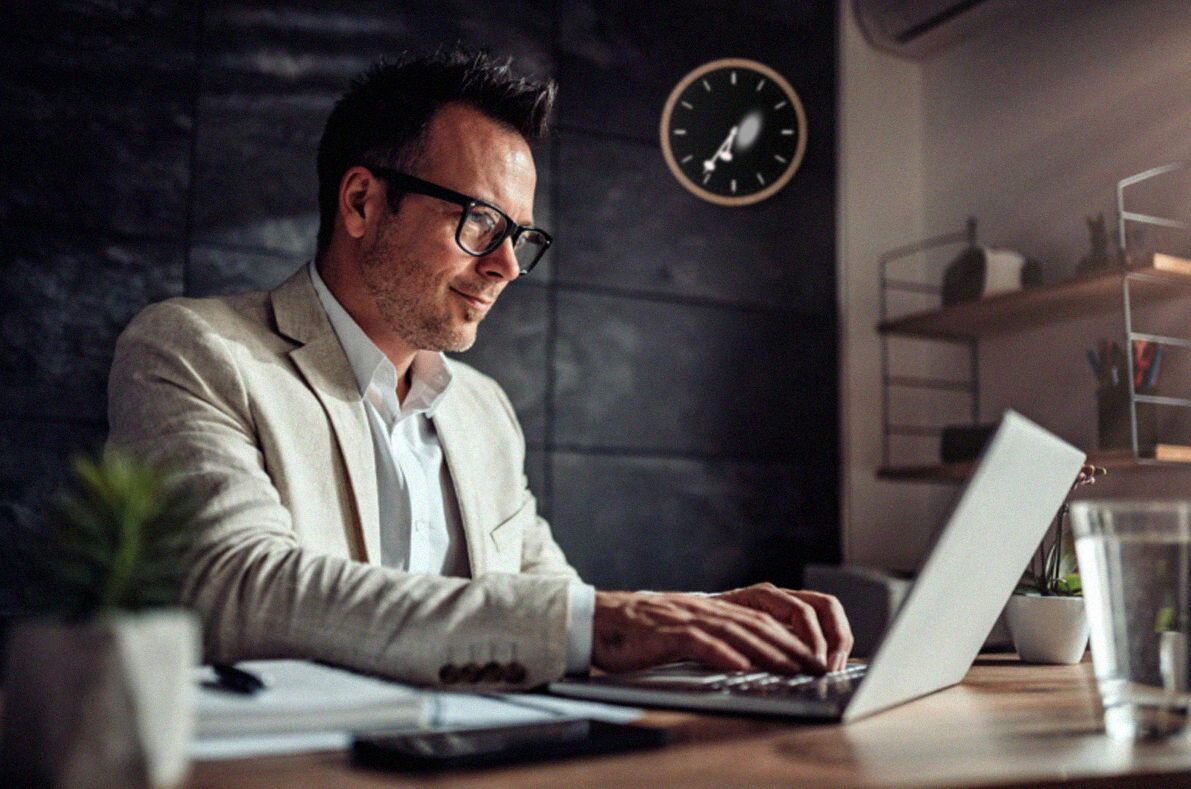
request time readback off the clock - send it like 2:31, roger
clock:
6:36
